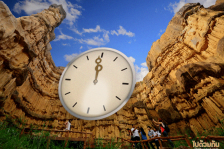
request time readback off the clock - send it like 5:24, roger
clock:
11:59
